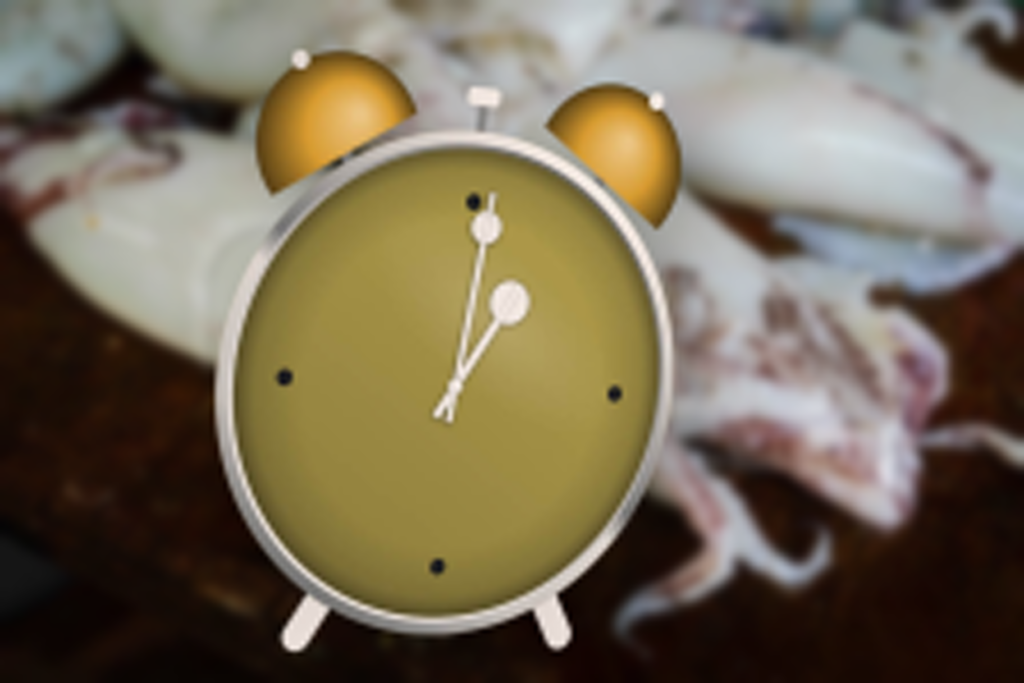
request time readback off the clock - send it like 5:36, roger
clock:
1:01
